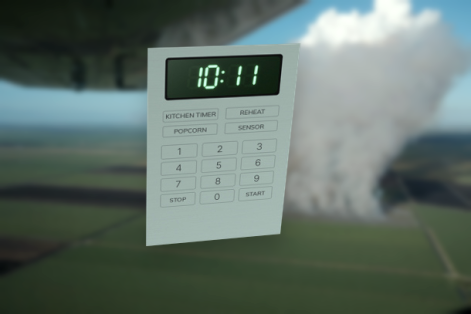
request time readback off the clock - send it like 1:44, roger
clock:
10:11
